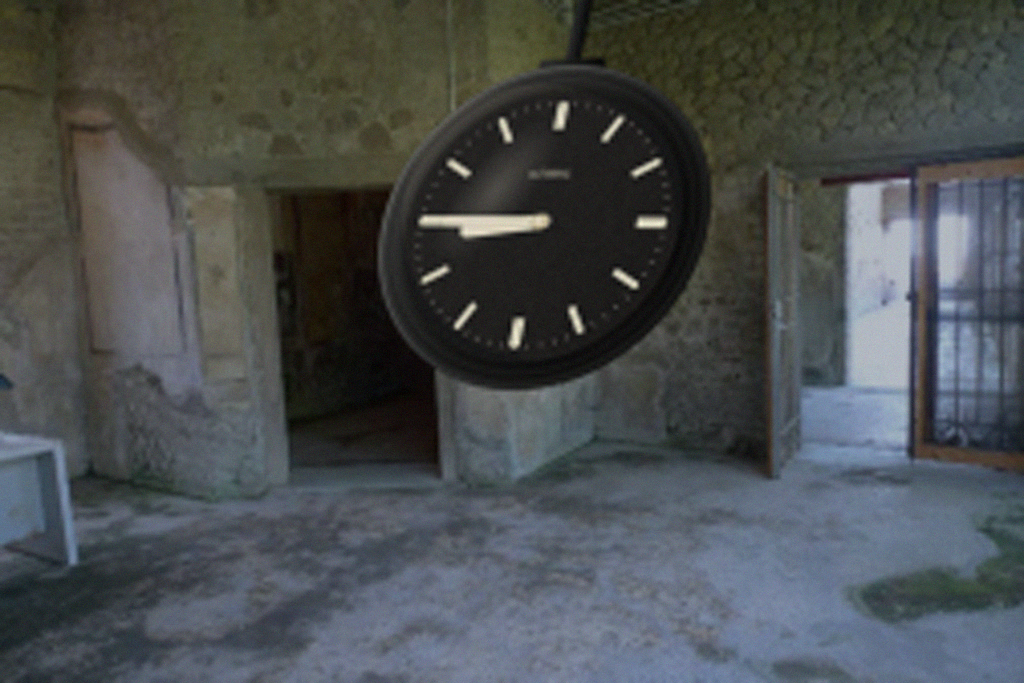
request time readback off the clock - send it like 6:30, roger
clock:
8:45
